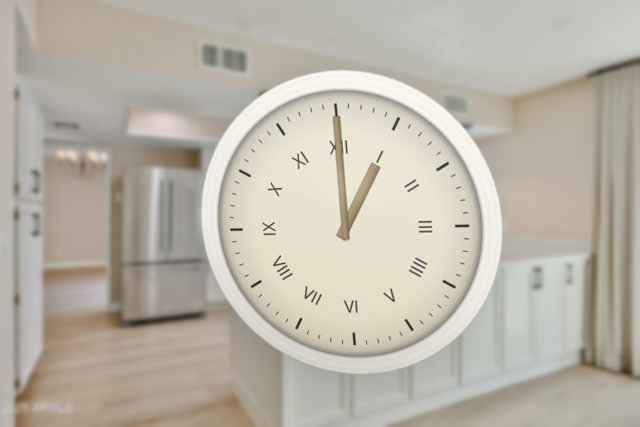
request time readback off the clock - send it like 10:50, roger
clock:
1:00
